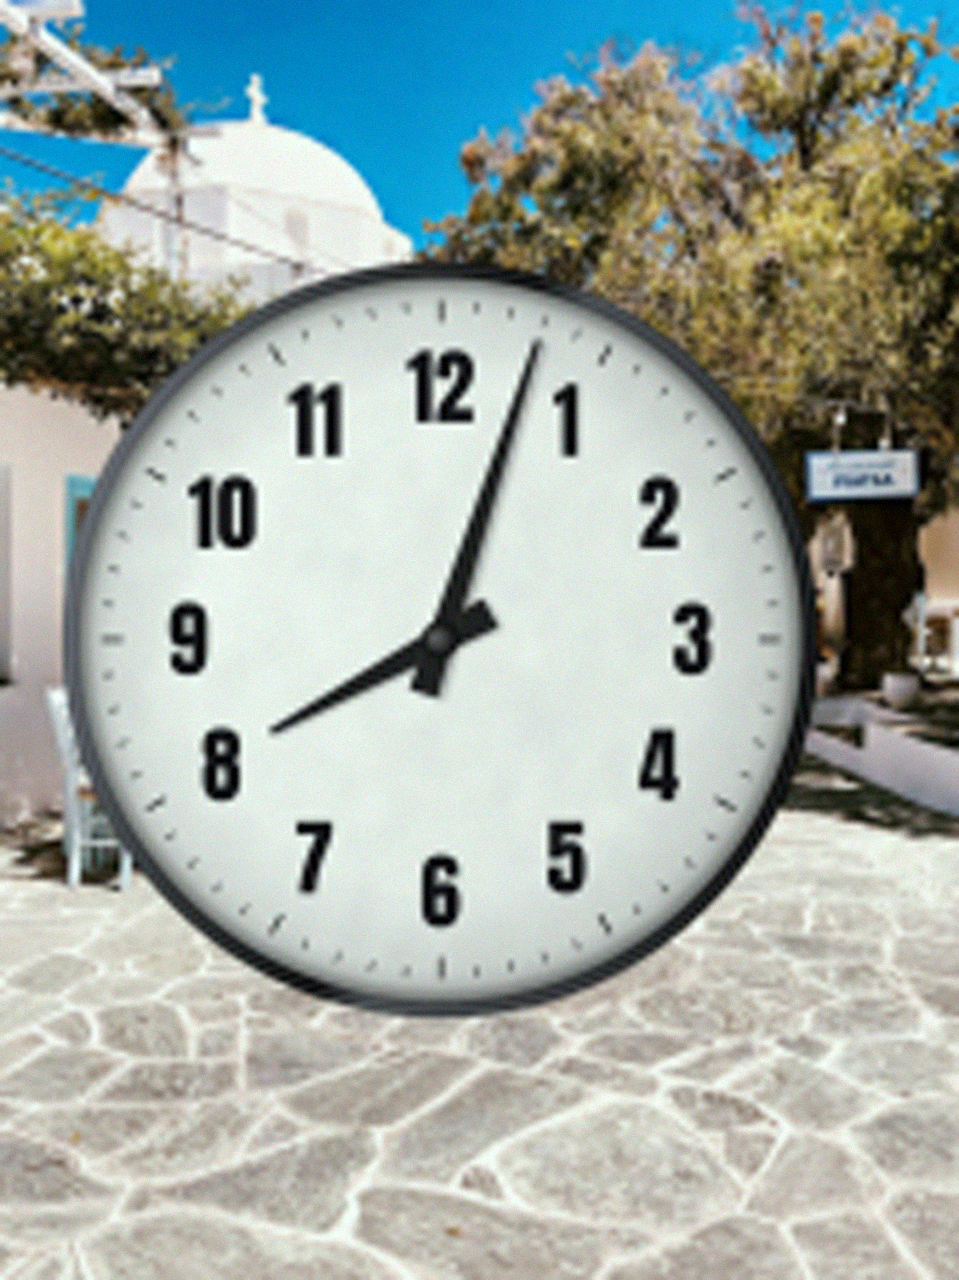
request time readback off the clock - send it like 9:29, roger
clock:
8:03
